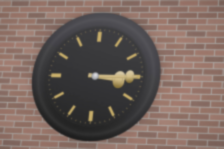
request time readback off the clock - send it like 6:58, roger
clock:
3:15
